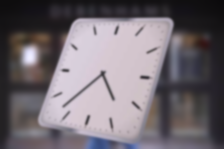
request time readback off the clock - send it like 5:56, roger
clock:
4:37
